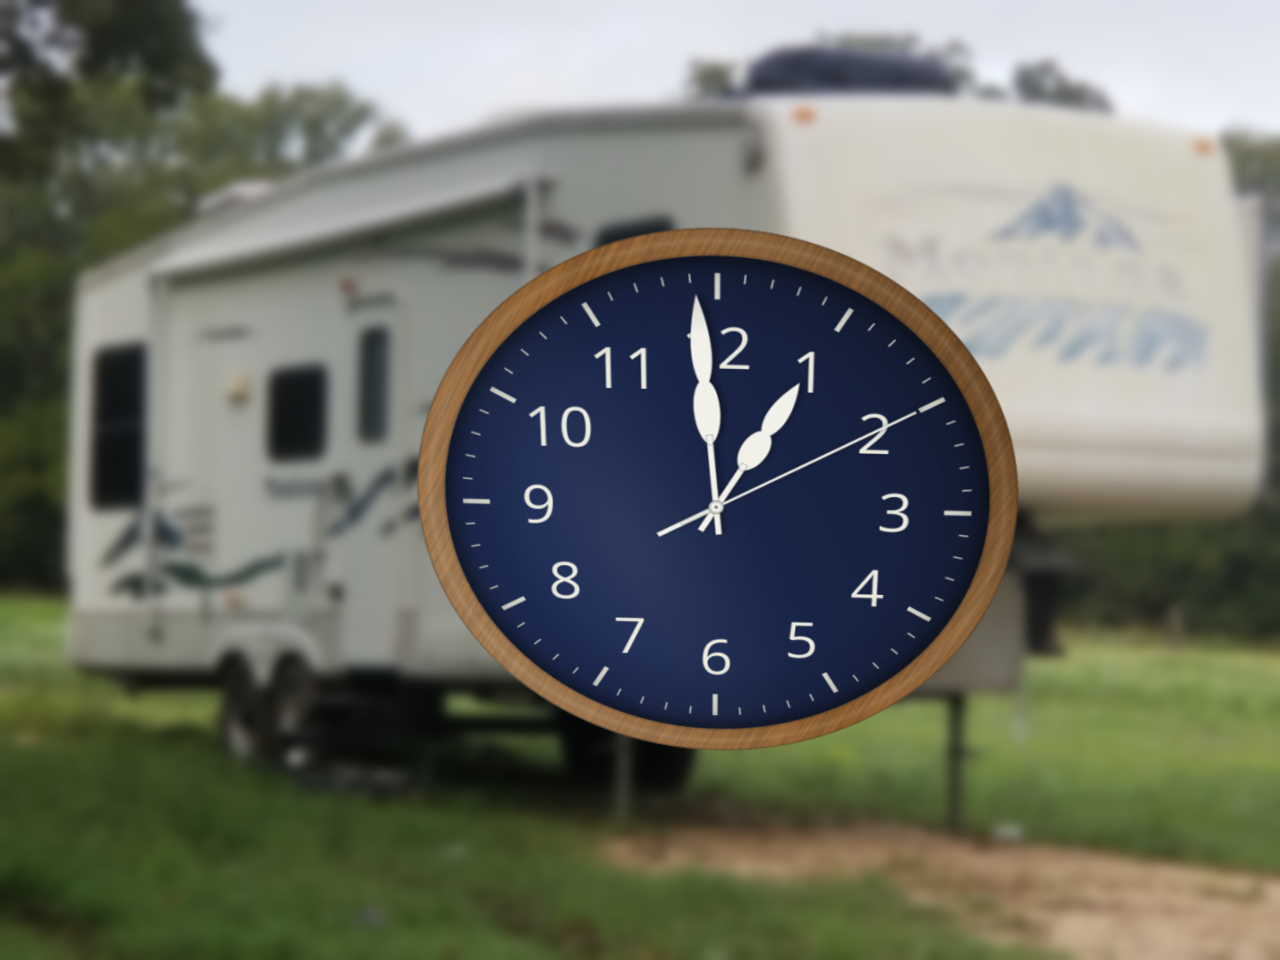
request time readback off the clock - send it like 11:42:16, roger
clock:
12:59:10
